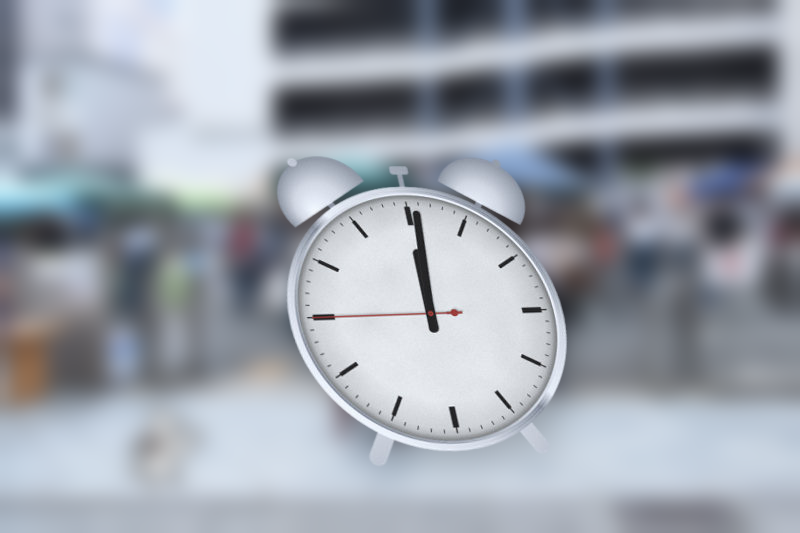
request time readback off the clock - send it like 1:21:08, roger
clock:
12:00:45
